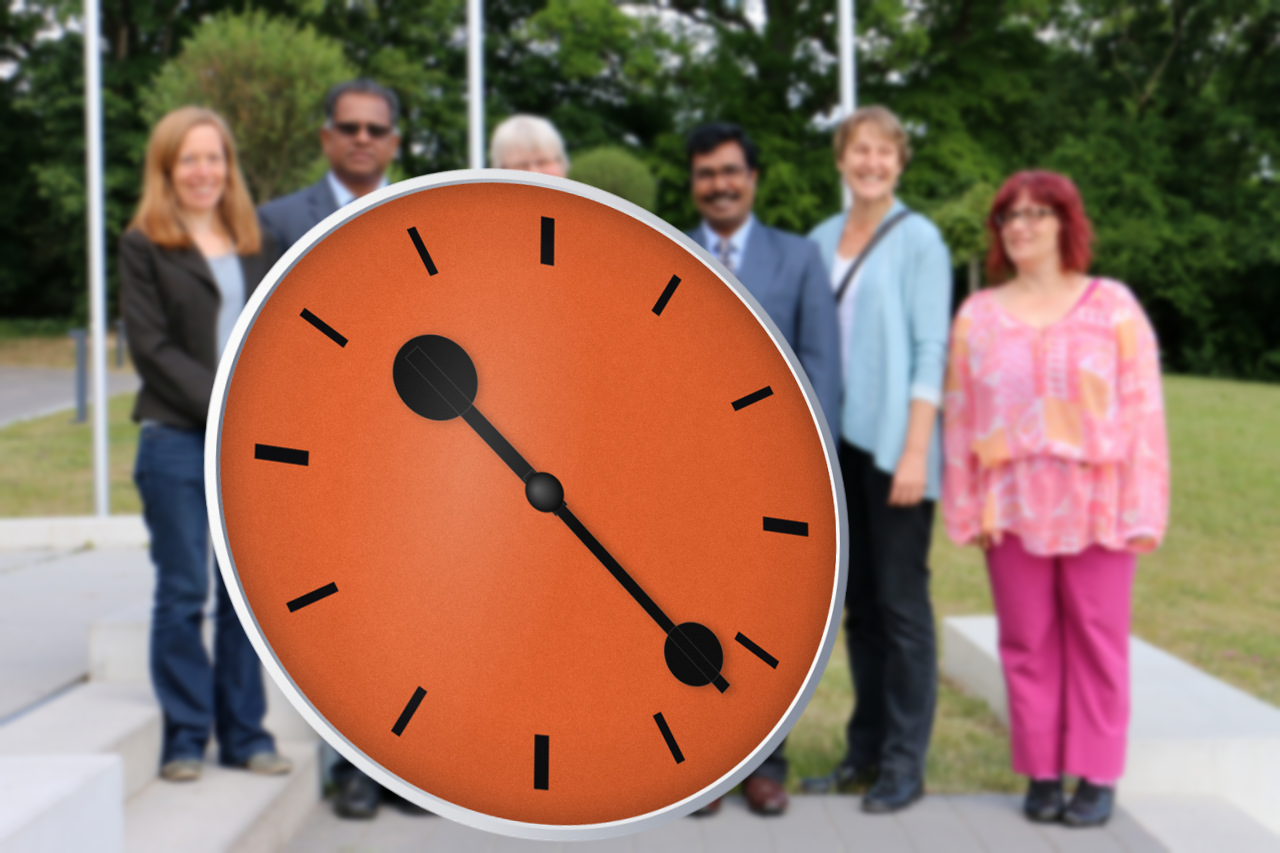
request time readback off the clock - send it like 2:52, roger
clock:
10:22
